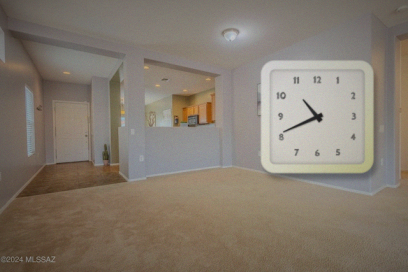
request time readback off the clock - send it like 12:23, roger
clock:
10:41
